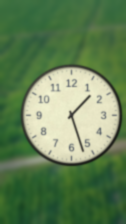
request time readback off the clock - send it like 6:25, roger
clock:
1:27
